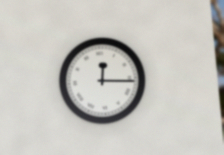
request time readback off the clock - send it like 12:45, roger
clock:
12:16
